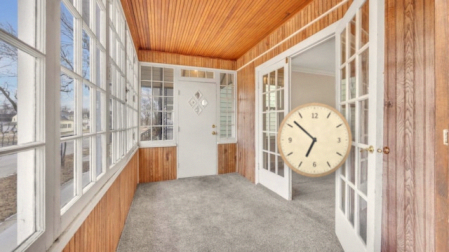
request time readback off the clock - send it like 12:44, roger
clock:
6:52
